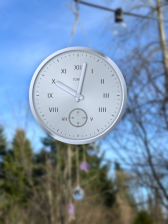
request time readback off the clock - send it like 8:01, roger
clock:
10:02
